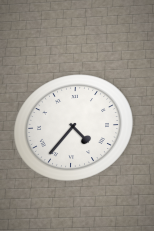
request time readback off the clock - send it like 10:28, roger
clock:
4:36
